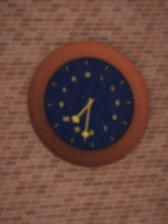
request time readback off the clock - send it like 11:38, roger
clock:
7:32
